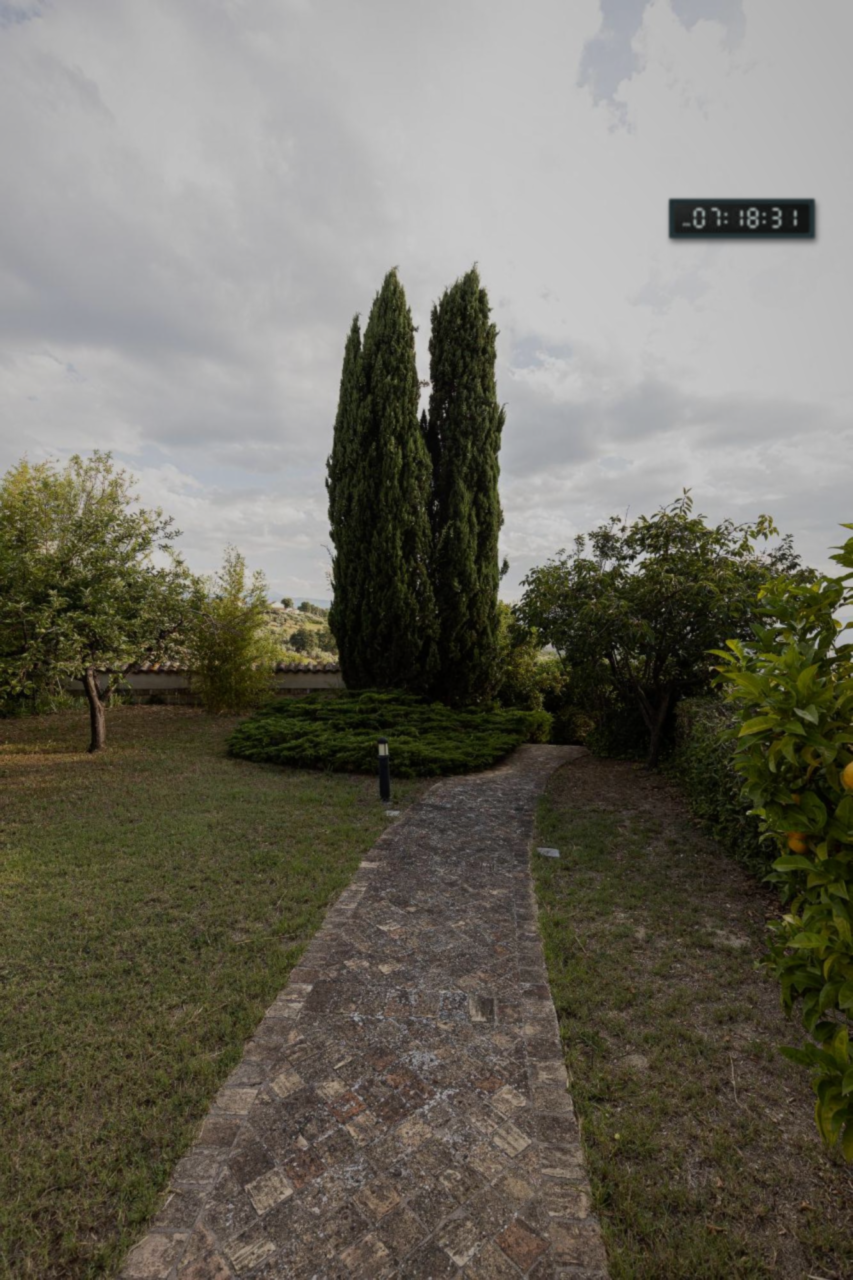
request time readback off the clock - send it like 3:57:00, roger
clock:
7:18:31
